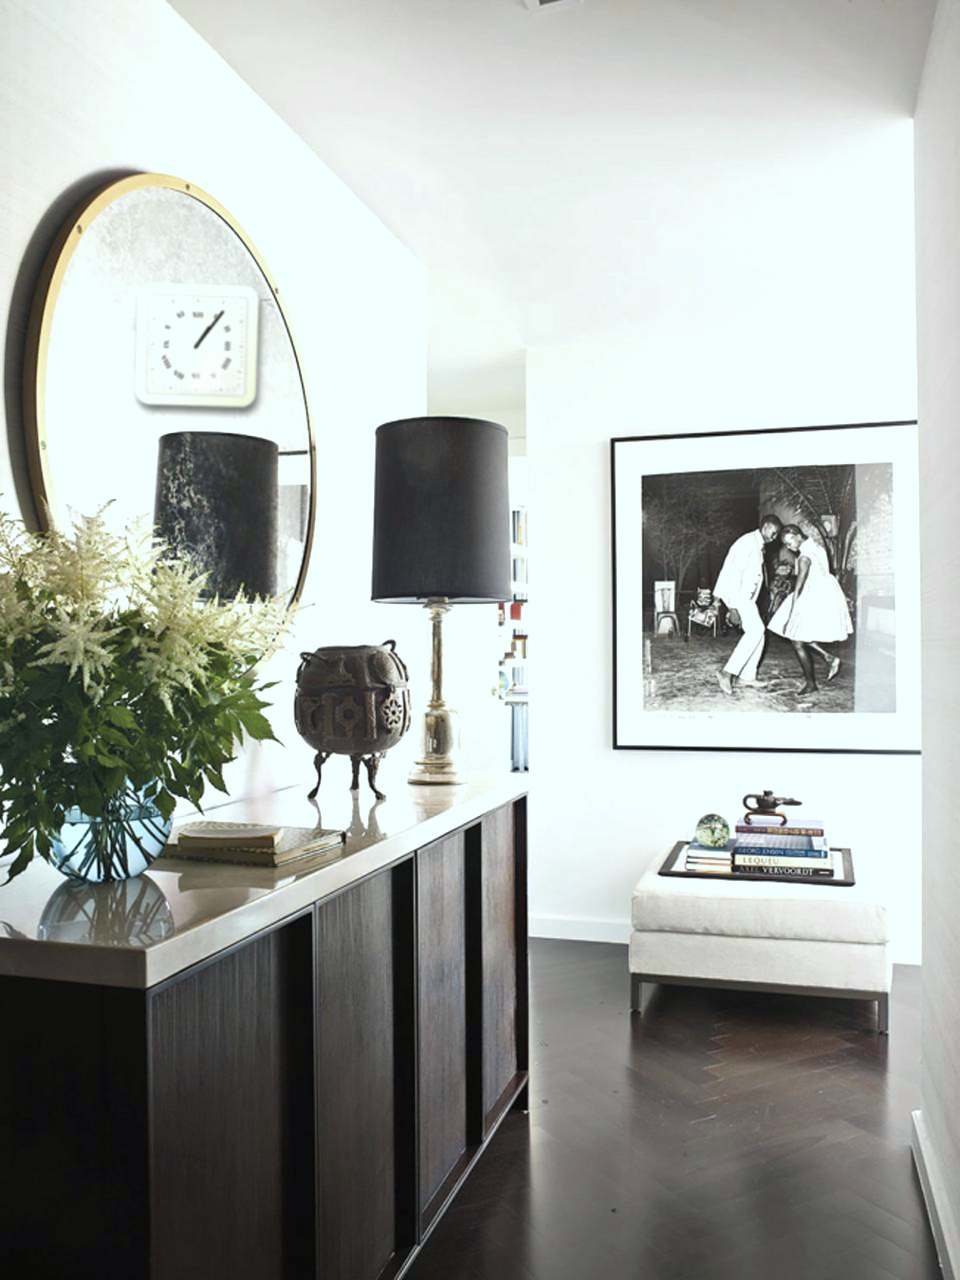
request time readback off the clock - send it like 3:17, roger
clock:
1:06
